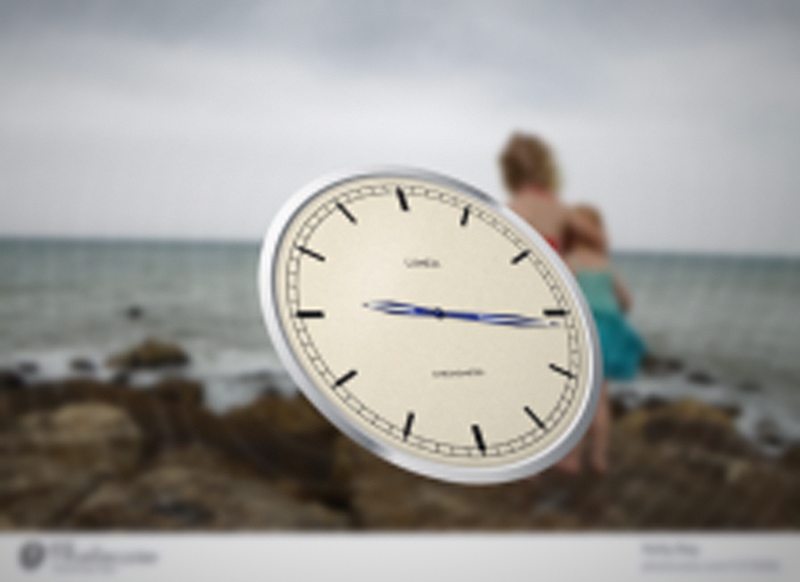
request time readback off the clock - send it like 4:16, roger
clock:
9:16
